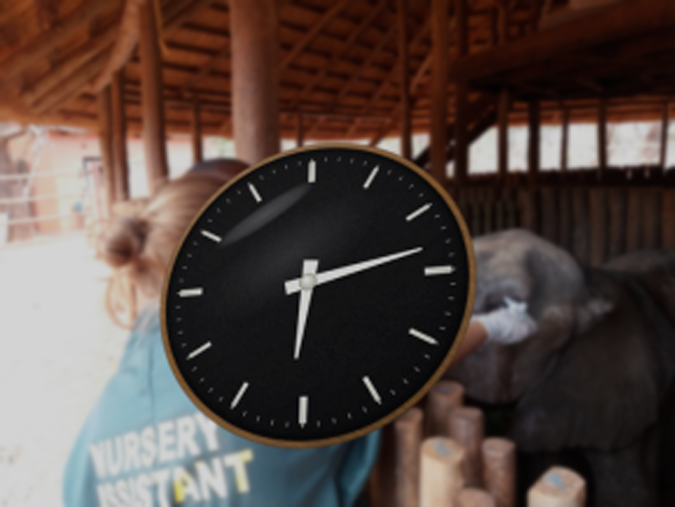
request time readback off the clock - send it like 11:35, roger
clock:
6:13
